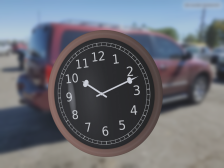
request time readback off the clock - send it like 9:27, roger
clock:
10:12
